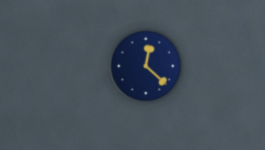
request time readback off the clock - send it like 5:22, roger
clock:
12:22
